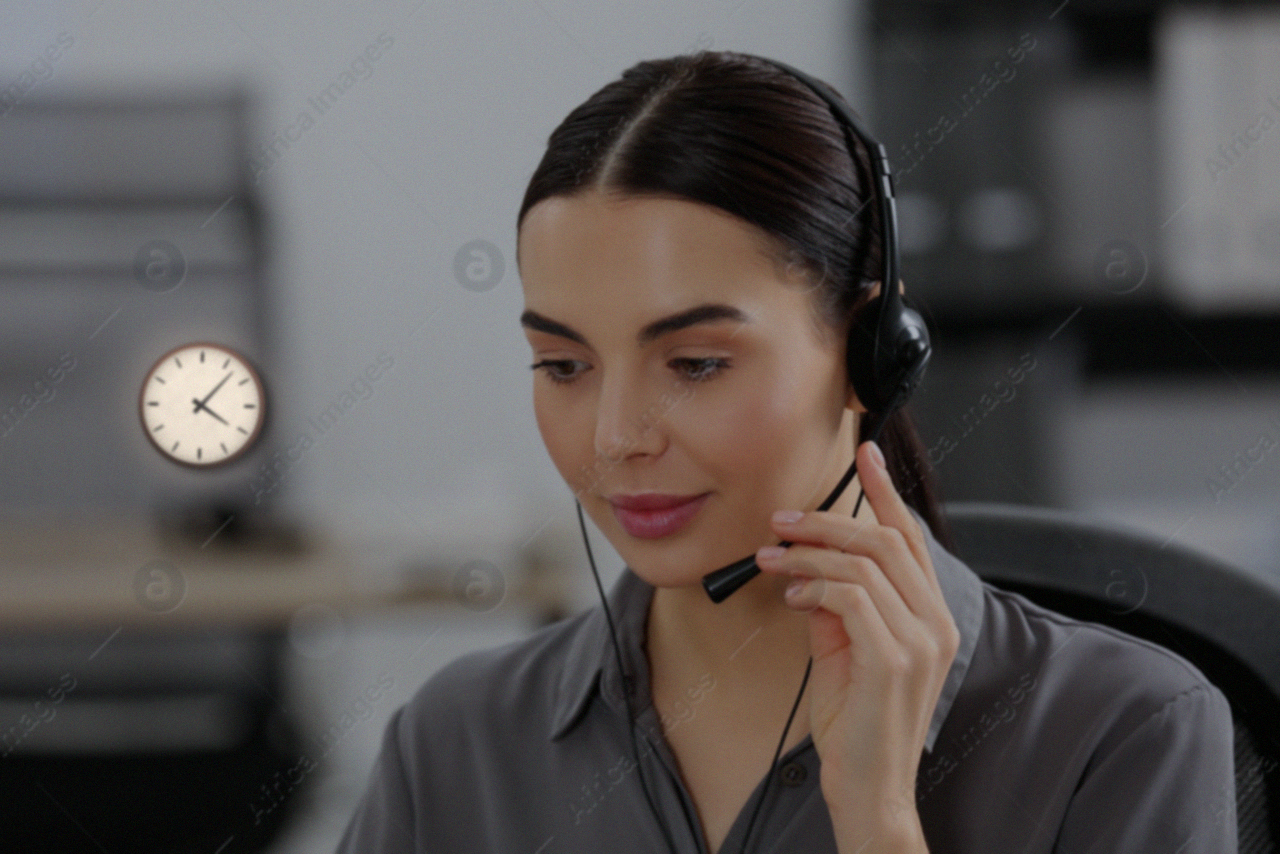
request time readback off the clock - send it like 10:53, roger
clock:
4:07
